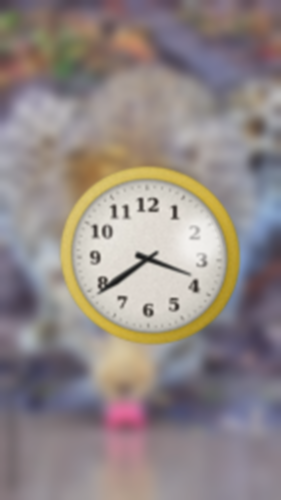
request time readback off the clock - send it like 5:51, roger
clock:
3:39
